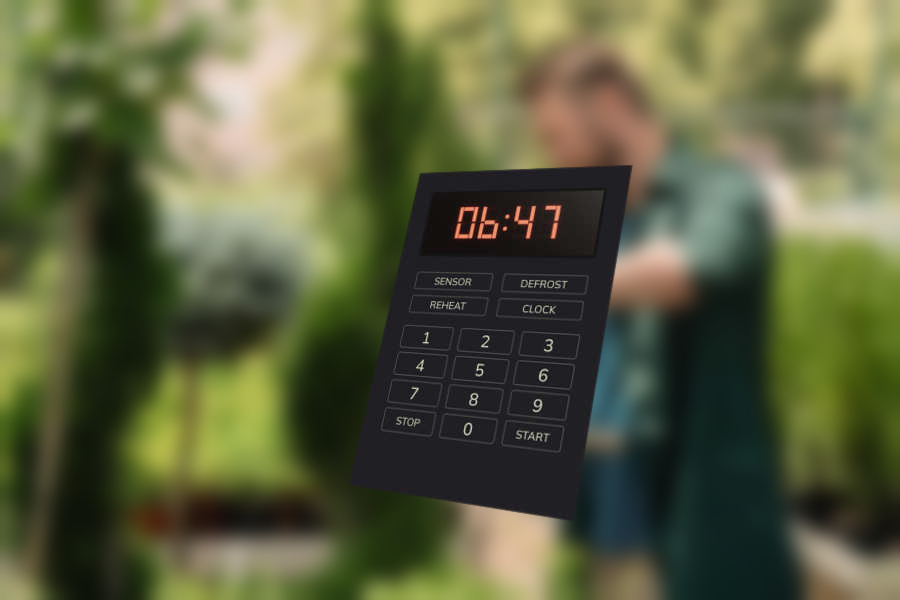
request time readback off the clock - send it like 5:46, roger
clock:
6:47
